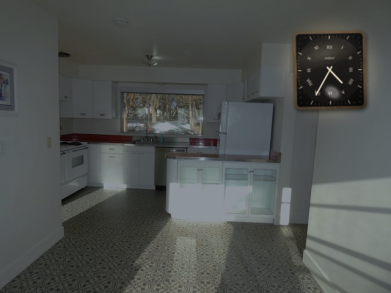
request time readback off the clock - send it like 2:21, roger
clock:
4:35
